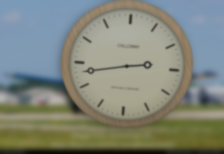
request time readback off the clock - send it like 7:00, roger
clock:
2:43
